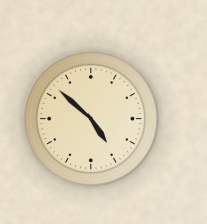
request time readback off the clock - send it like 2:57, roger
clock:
4:52
